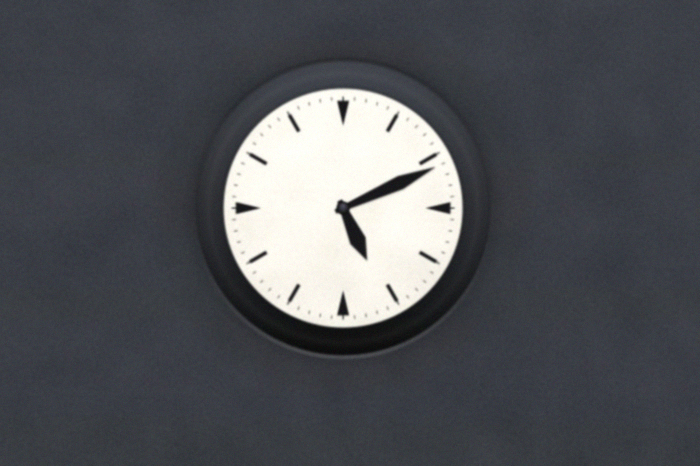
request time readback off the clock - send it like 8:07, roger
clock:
5:11
